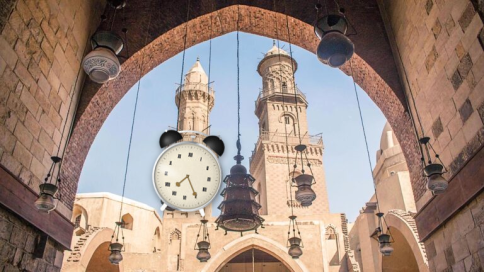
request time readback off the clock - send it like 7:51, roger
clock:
7:25
